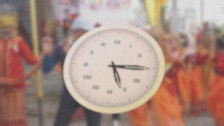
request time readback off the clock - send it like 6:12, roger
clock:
5:15
